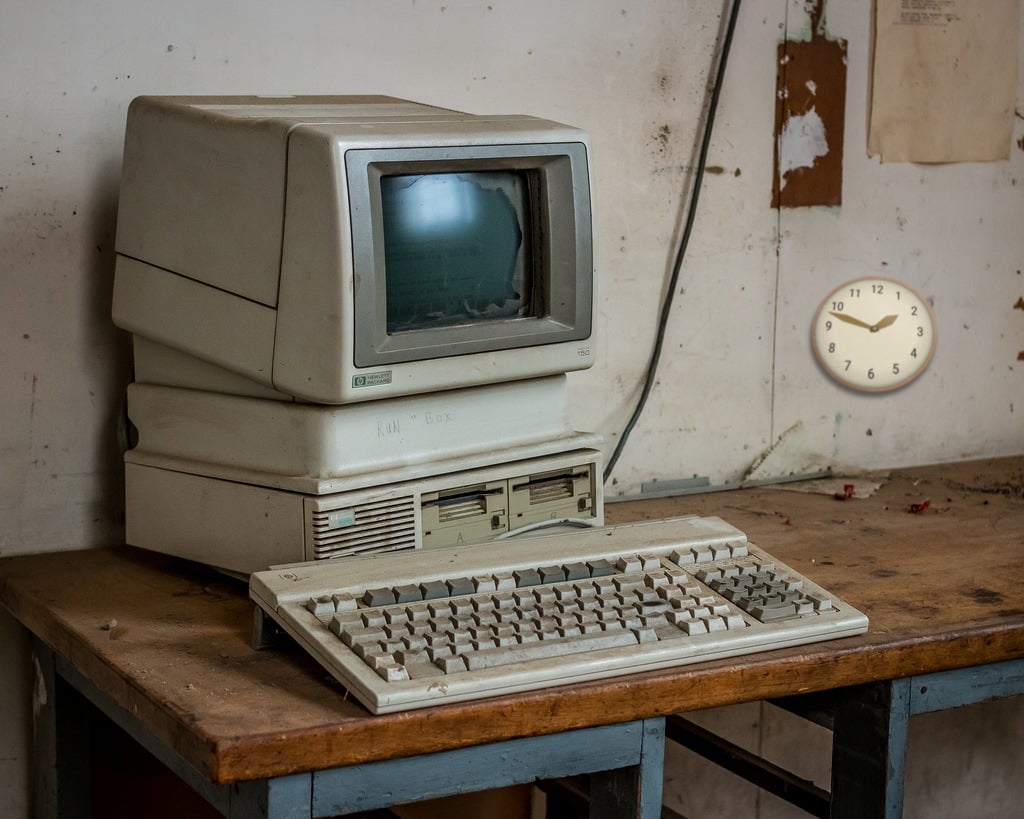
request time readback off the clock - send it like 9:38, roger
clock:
1:48
